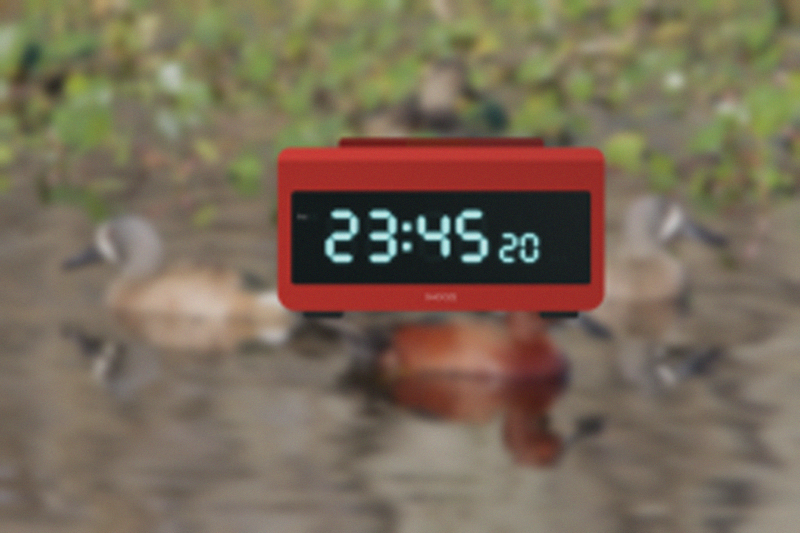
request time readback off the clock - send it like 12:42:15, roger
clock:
23:45:20
